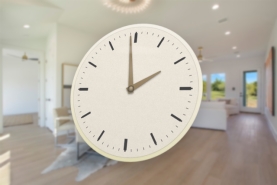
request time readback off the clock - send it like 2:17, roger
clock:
1:59
